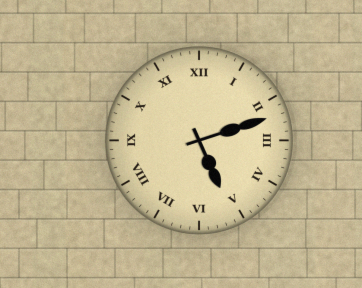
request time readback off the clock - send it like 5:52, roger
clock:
5:12
